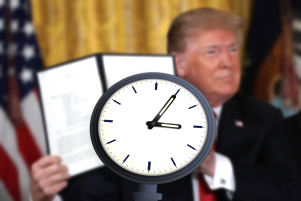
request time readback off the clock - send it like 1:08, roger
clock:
3:05
